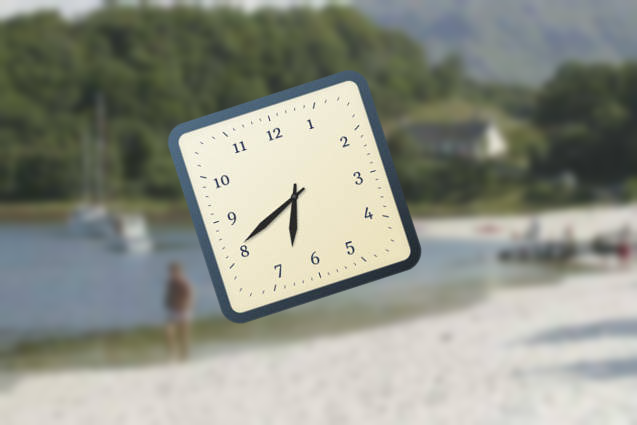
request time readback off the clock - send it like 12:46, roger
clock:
6:41
